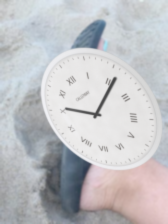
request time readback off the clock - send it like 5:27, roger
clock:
10:11
